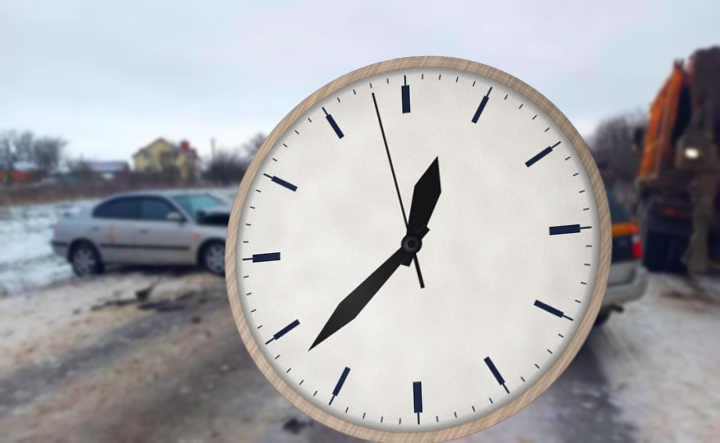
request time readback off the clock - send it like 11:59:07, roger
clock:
12:37:58
